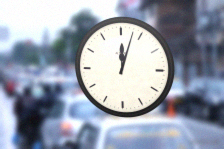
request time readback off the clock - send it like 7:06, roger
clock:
12:03
